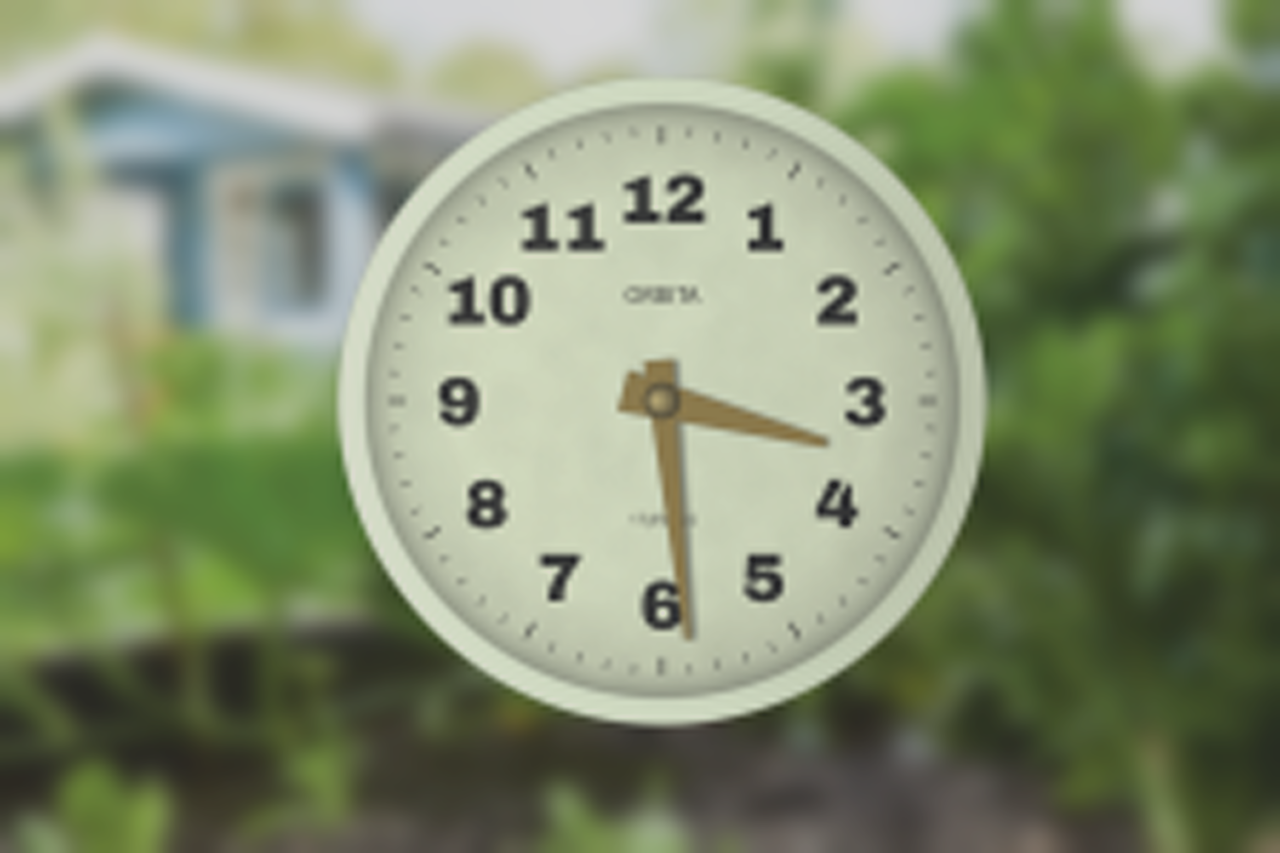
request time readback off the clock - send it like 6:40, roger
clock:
3:29
